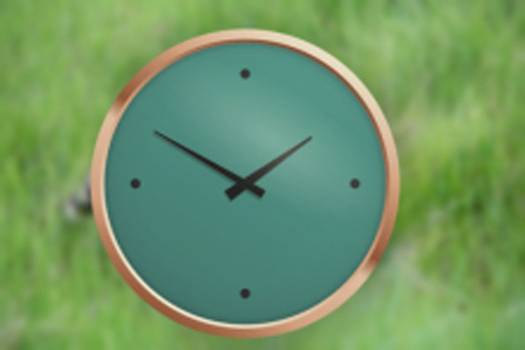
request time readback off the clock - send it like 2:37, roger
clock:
1:50
